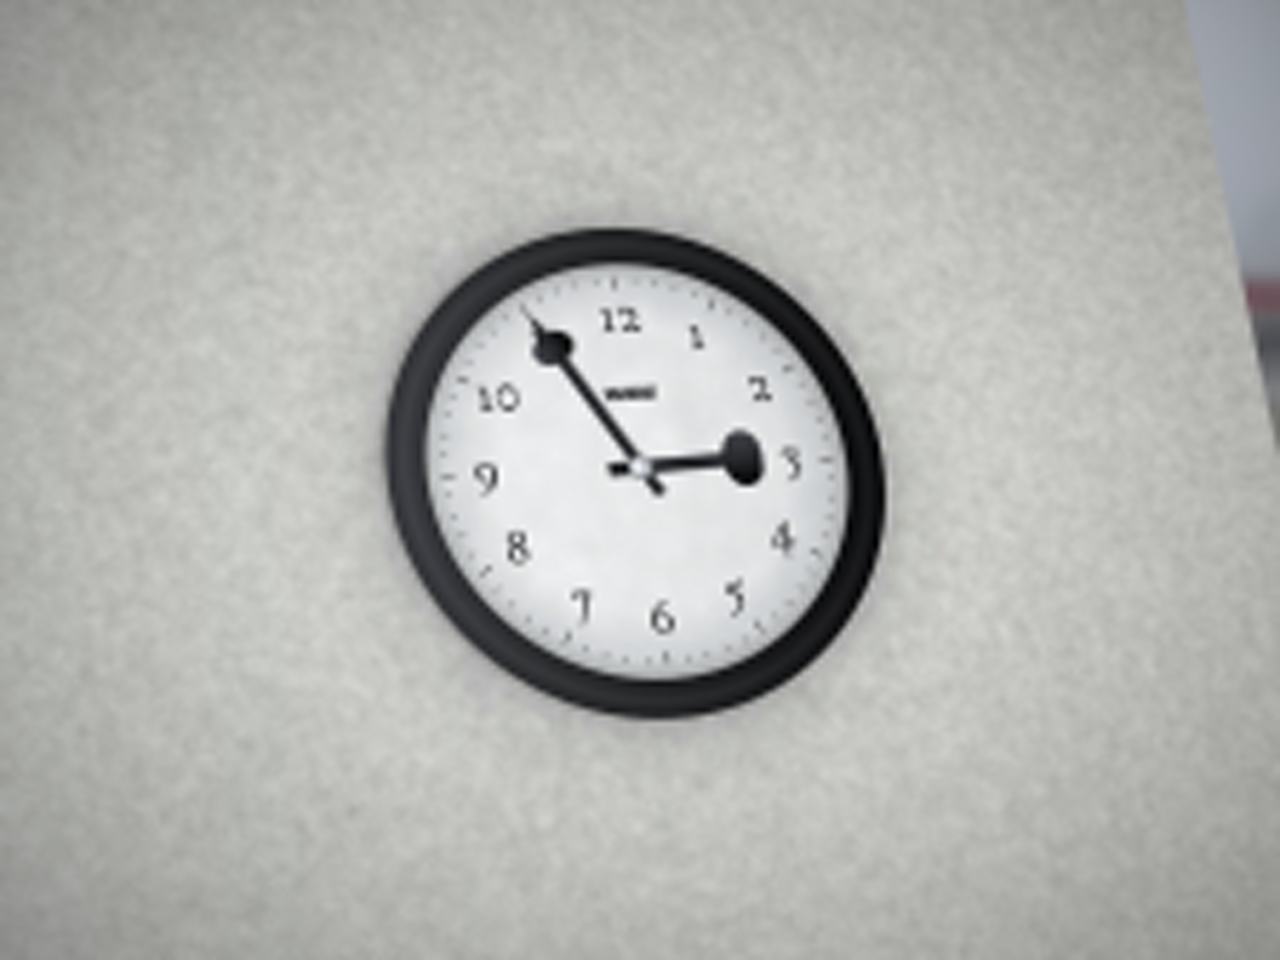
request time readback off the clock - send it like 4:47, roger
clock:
2:55
